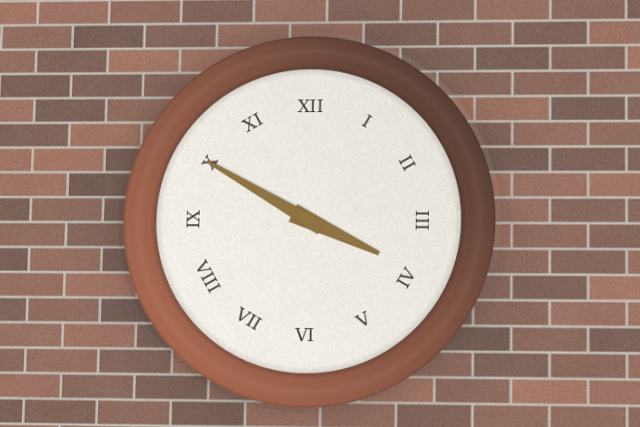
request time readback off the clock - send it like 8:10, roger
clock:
3:50
